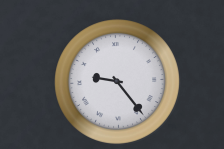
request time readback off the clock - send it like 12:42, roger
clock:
9:24
